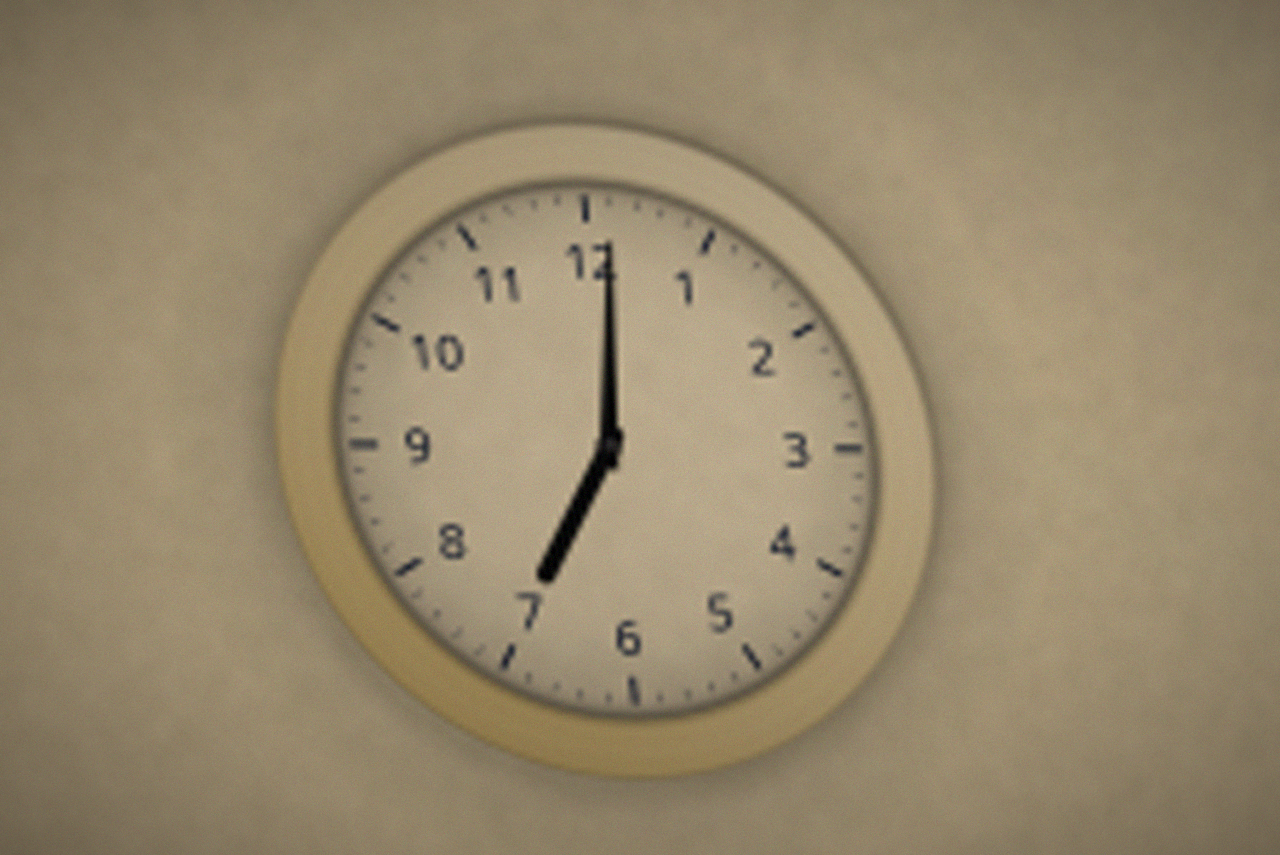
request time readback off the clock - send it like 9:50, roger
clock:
7:01
